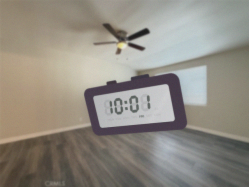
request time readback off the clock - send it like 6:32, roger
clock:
10:01
